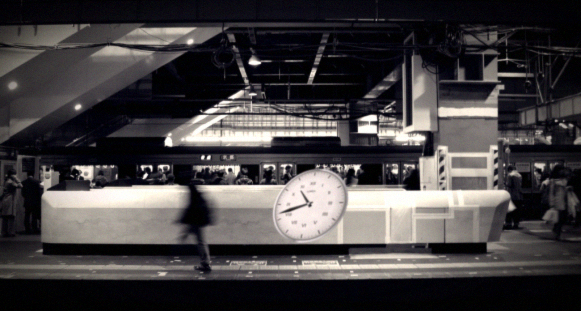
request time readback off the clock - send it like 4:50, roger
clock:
10:42
